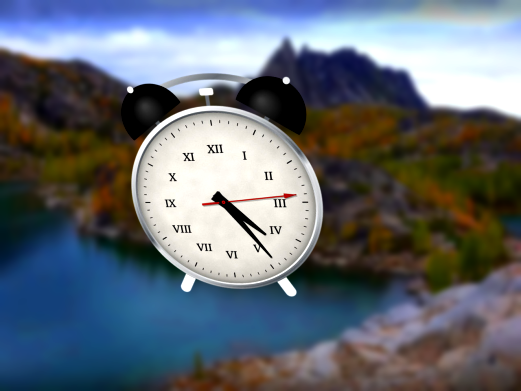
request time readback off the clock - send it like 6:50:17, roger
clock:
4:24:14
